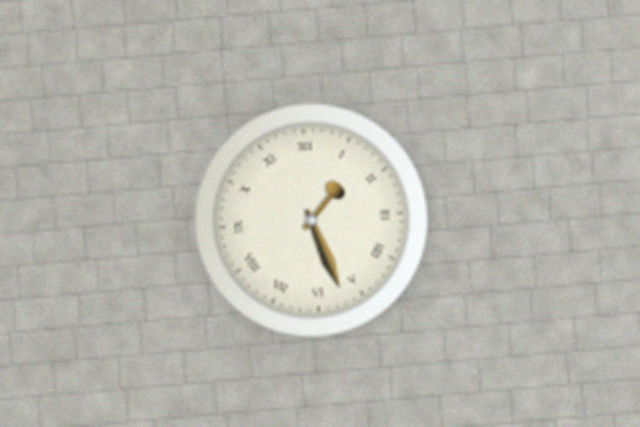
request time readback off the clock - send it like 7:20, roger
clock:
1:27
